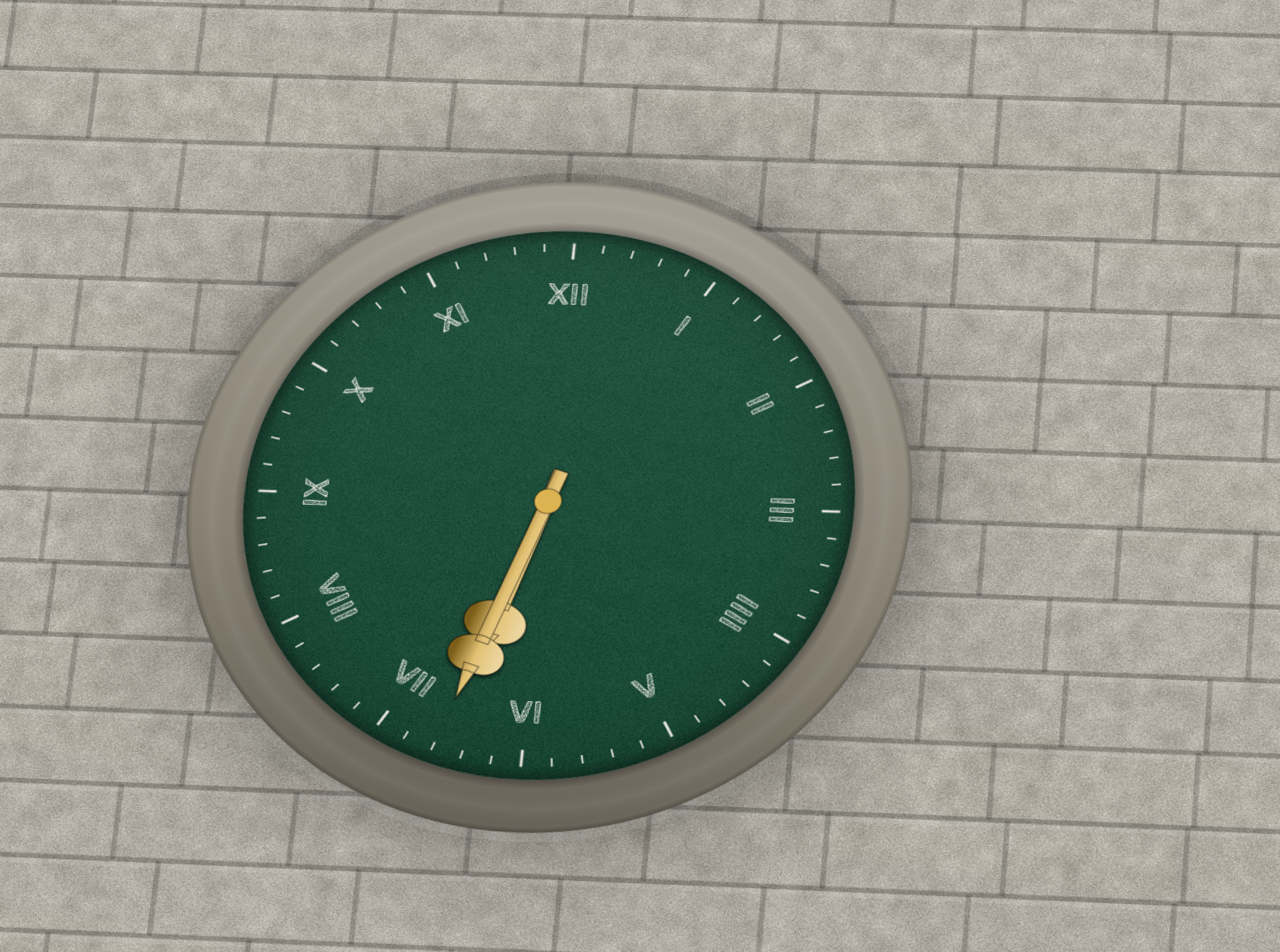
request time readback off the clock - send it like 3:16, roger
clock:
6:33
